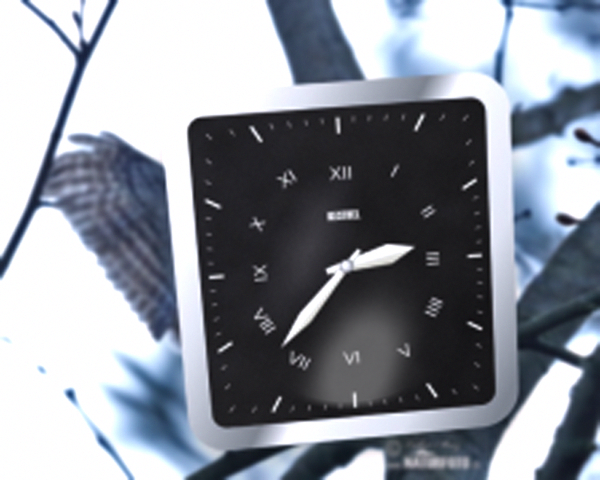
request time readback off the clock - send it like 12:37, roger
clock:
2:37
